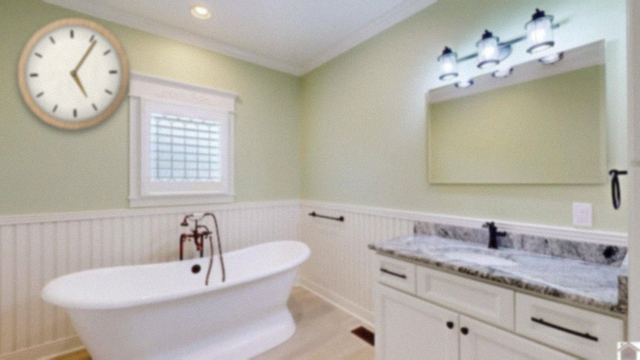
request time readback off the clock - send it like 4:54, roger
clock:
5:06
